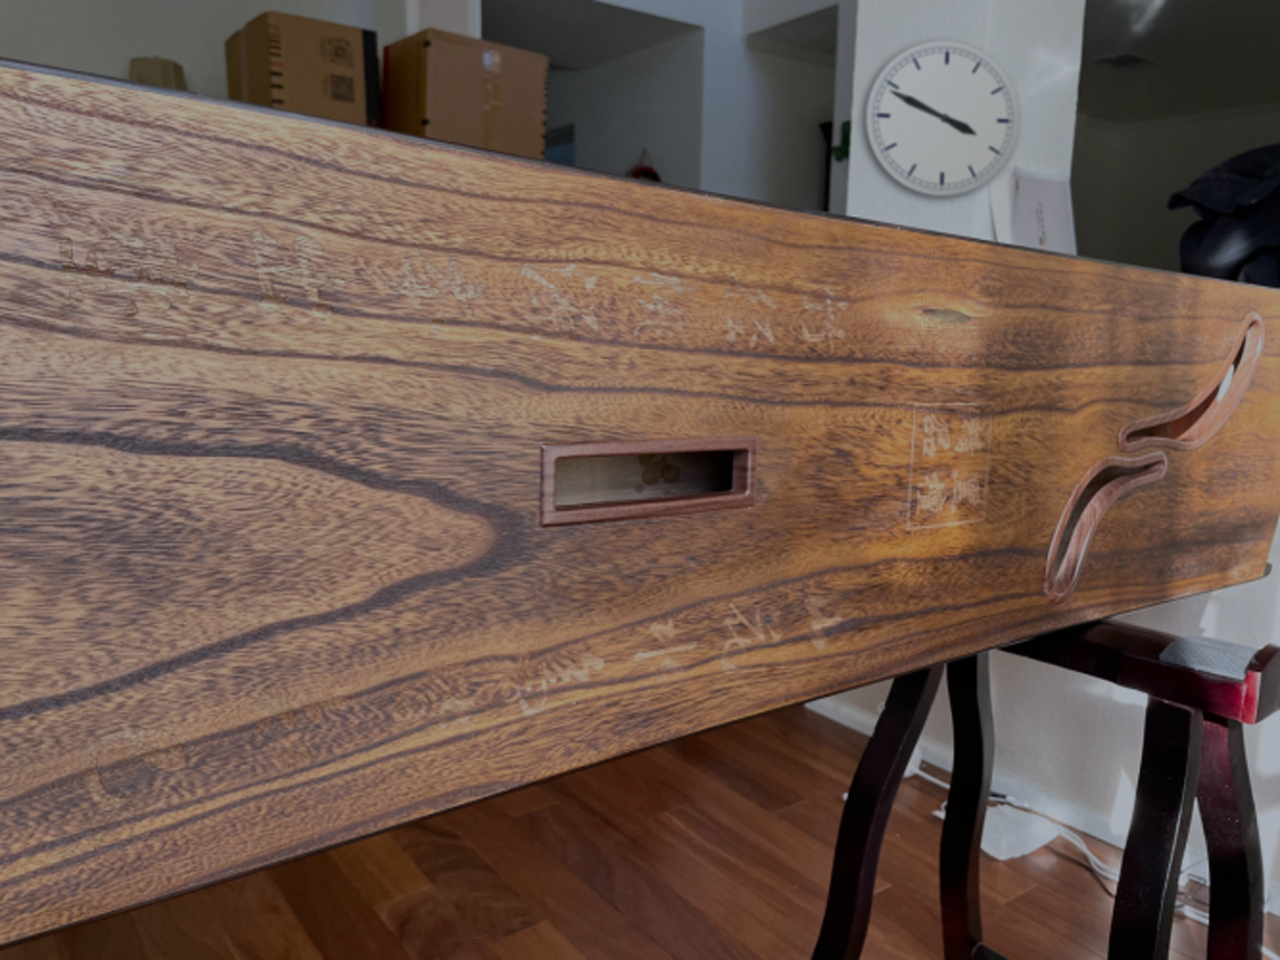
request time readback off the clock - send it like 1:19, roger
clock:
3:49
